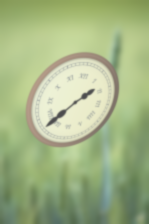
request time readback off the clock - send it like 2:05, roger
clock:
1:37
